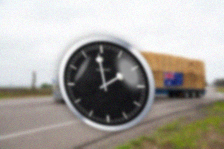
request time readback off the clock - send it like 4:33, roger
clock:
1:59
